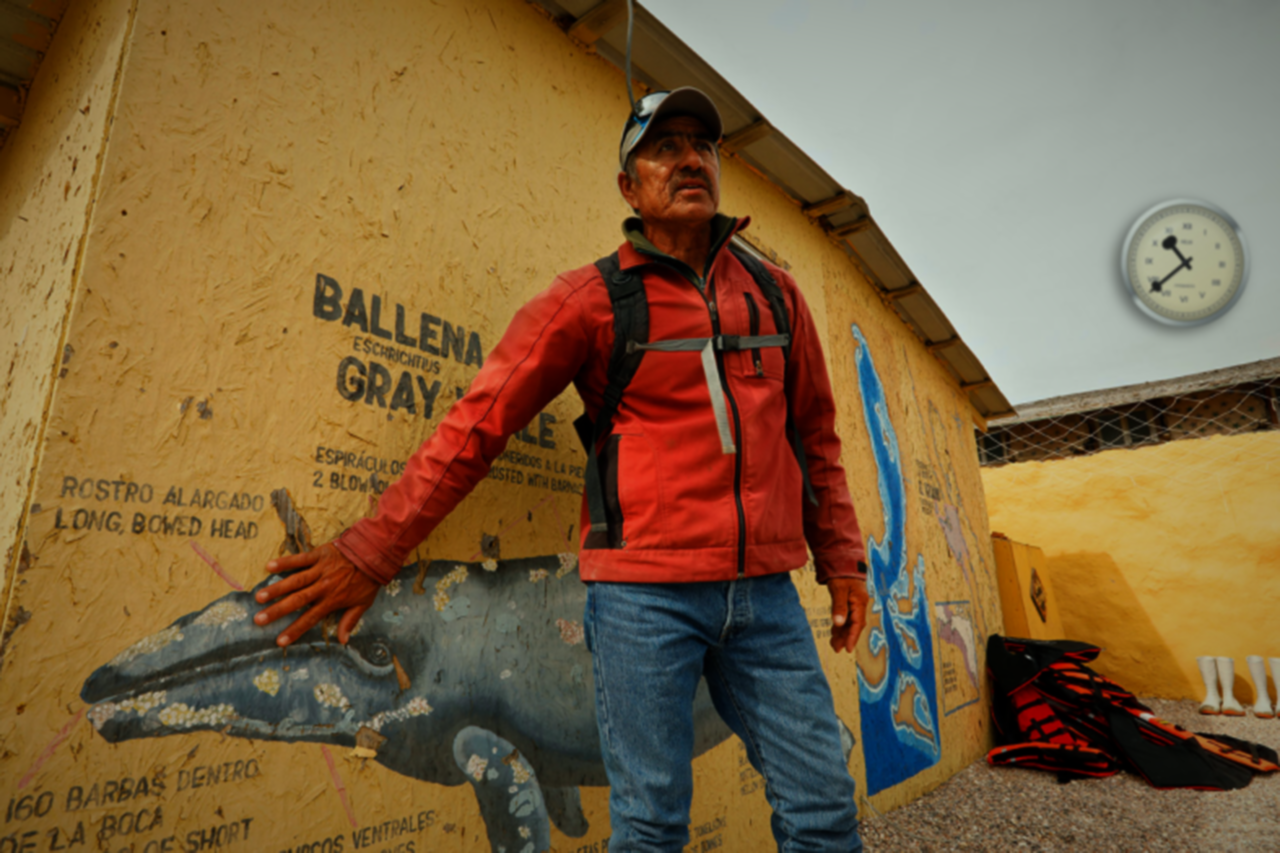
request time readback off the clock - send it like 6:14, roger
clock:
10:38
